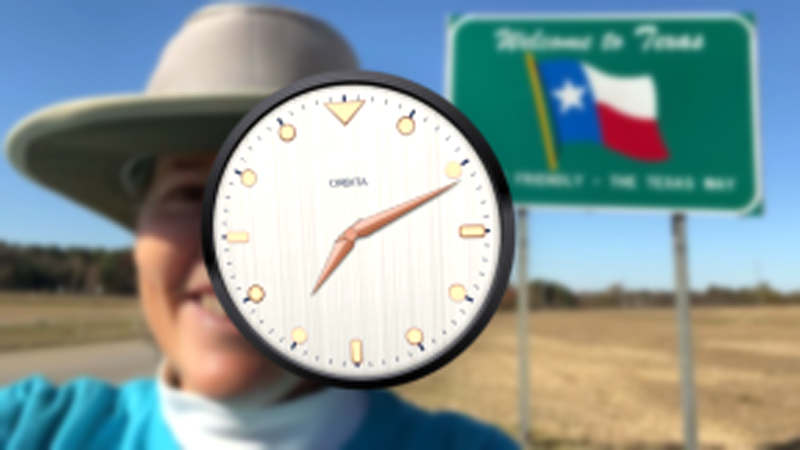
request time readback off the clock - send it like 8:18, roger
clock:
7:11
